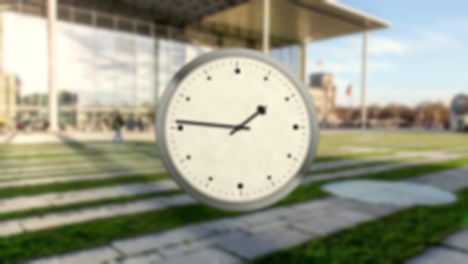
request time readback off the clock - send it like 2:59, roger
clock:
1:46
